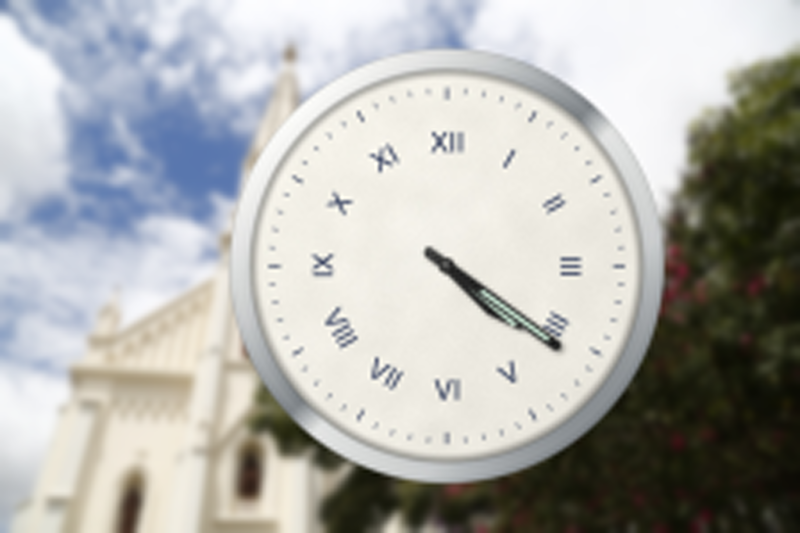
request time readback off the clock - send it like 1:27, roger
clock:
4:21
